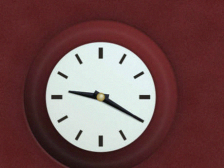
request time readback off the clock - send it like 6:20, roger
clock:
9:20
